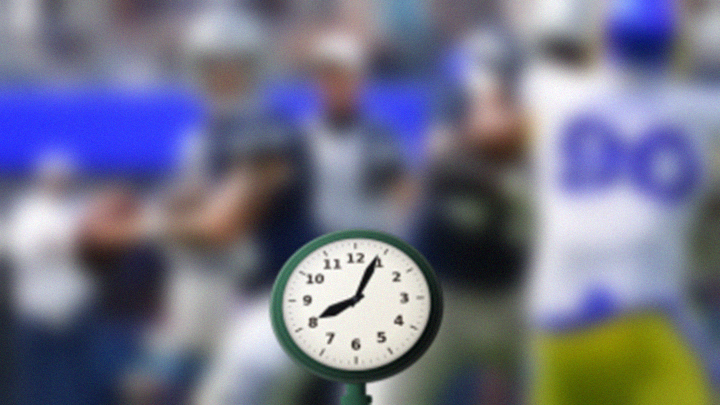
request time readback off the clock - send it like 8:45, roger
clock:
8:04
